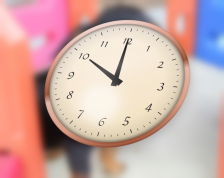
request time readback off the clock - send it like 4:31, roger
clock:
10:00
